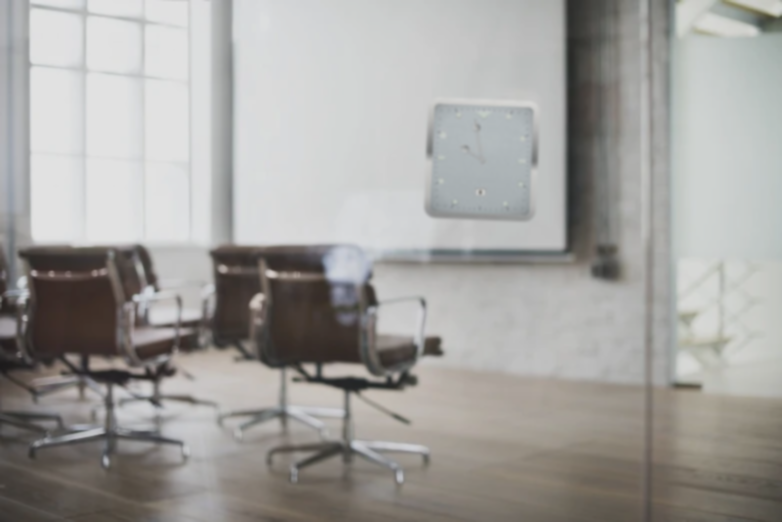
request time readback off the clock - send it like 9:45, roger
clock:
9:58
